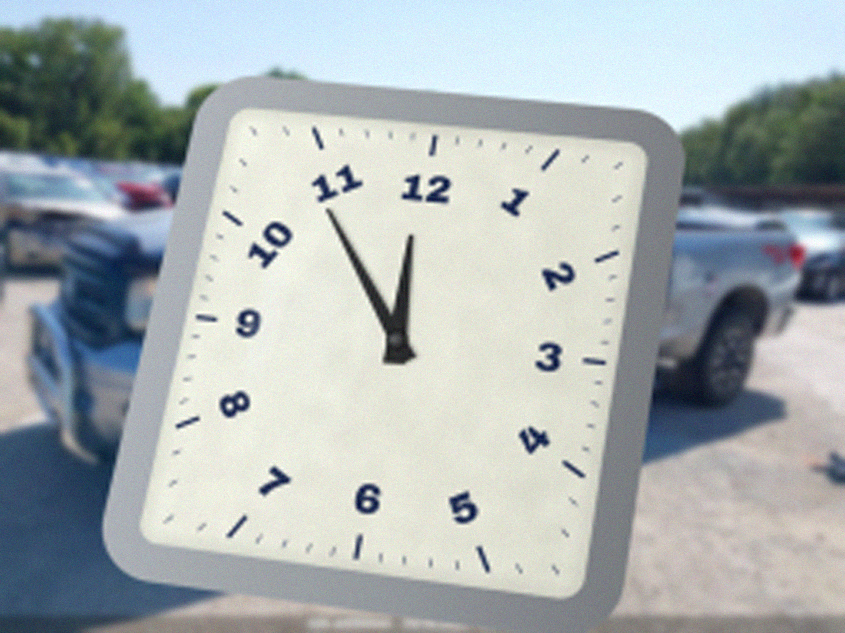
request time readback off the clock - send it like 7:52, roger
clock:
11:54
